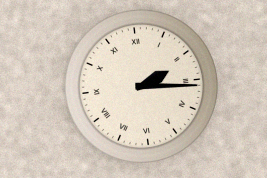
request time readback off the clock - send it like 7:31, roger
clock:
2:16
